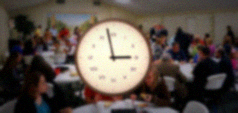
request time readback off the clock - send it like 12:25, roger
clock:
2:58
